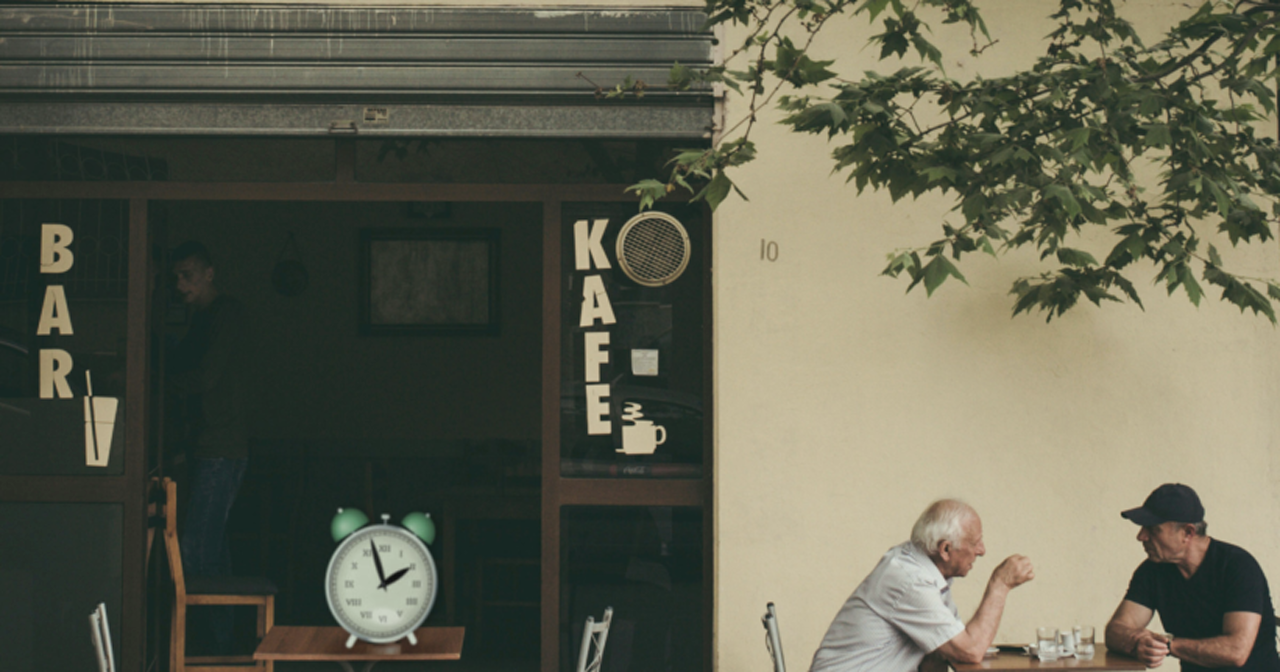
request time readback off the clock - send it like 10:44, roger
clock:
1:57
